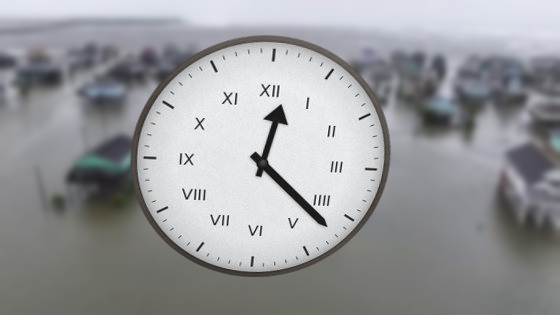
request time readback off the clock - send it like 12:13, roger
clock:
12:22
